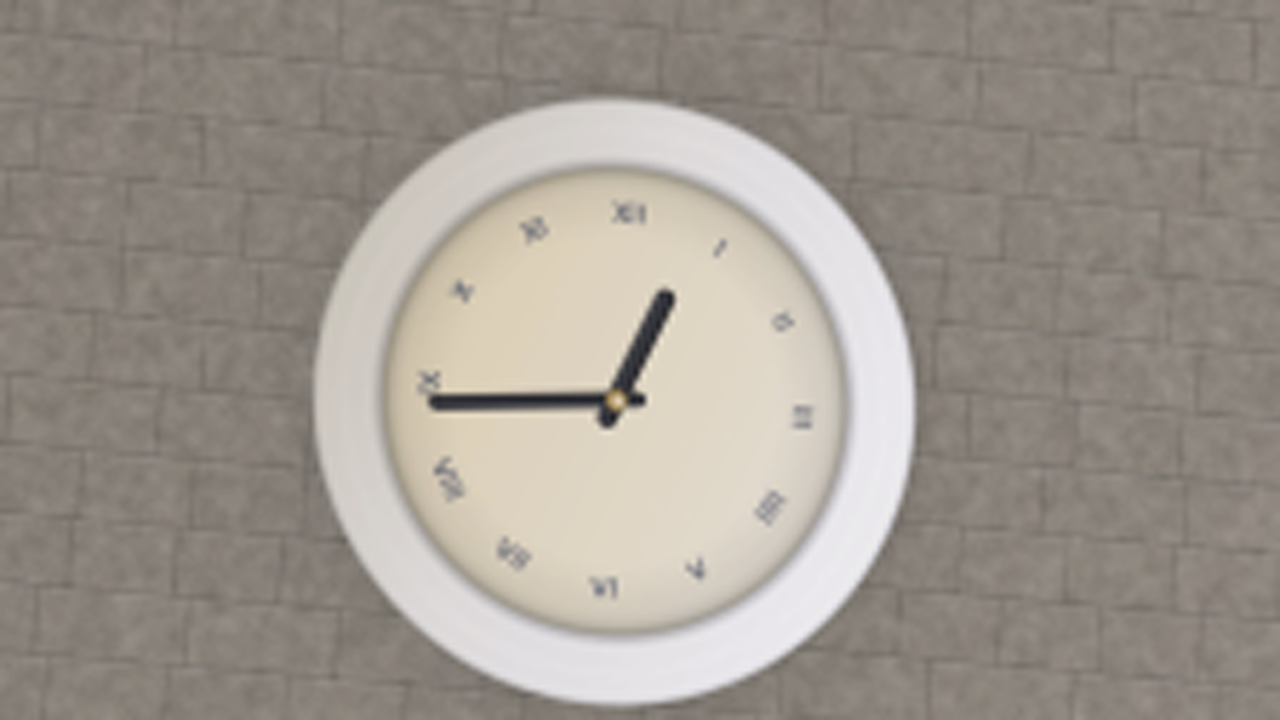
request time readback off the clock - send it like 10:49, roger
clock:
12:44
